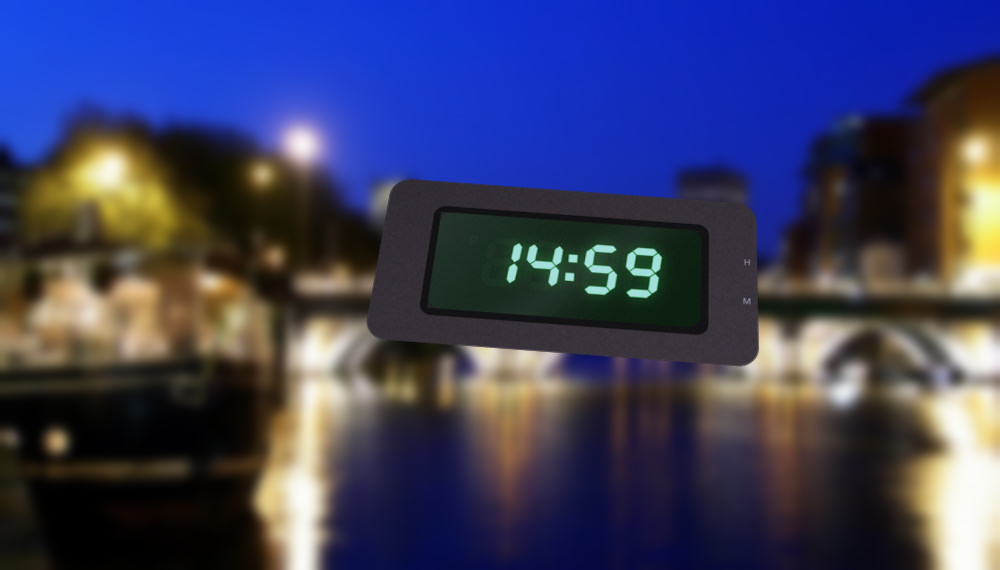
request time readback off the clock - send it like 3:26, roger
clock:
14:59
